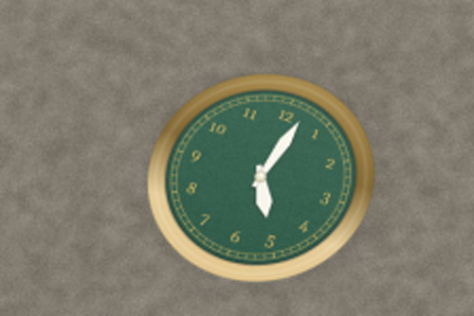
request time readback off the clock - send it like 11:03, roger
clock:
5:02
